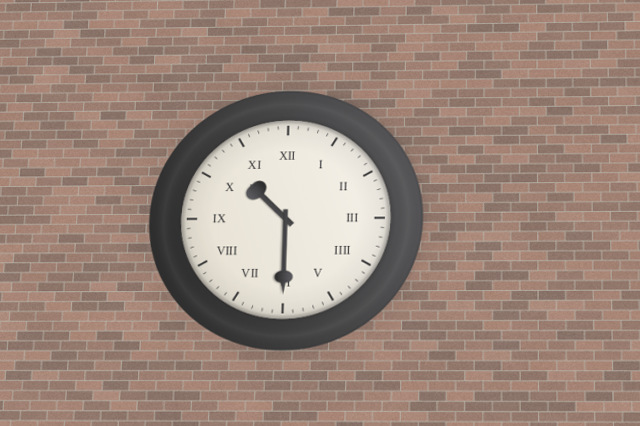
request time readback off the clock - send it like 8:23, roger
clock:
10:30
